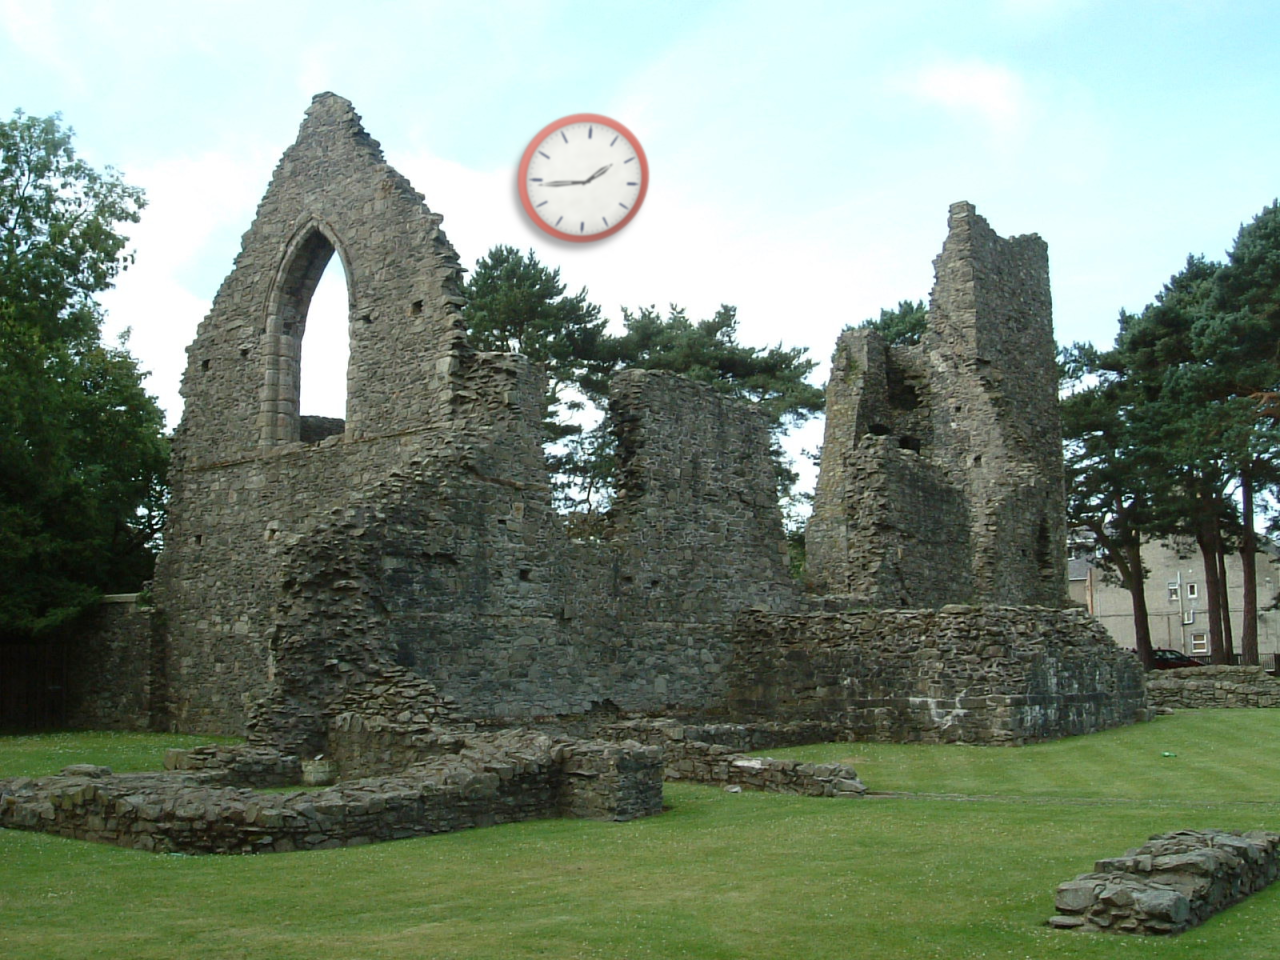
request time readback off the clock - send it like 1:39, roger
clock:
1:44
